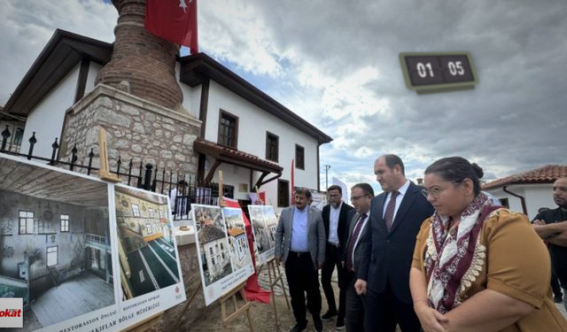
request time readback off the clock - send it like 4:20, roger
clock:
1:05
